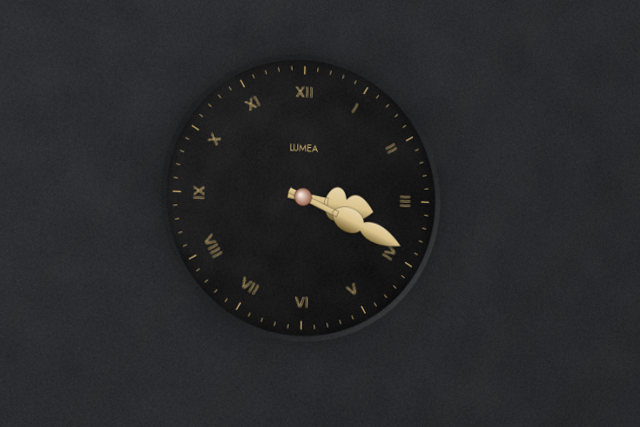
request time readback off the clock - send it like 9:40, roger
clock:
3:19
